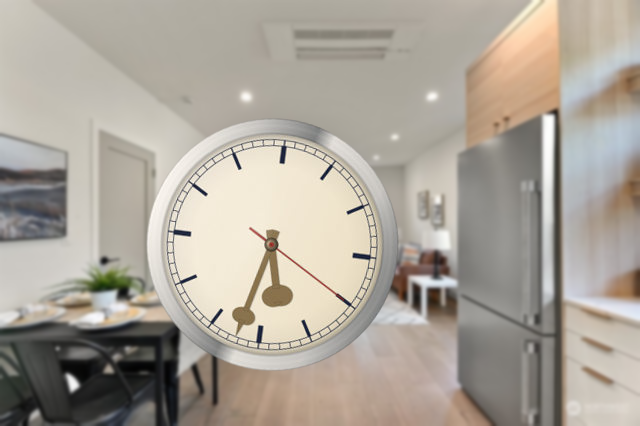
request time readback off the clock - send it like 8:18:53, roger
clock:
5:32:20
